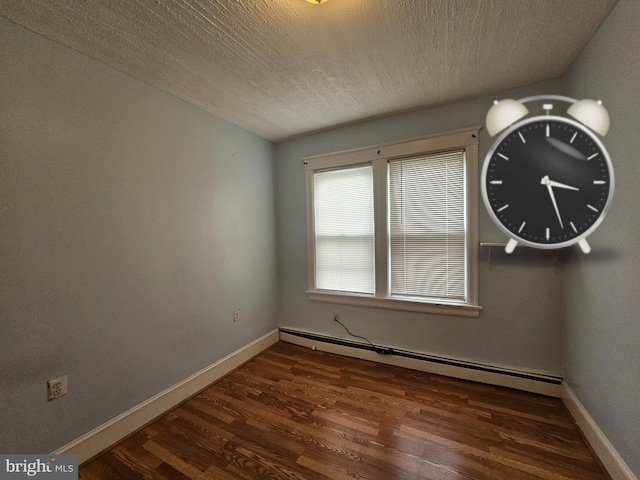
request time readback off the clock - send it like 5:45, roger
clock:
3:27
